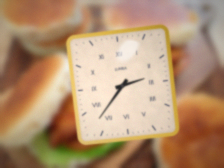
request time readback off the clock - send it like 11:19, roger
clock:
2:37
